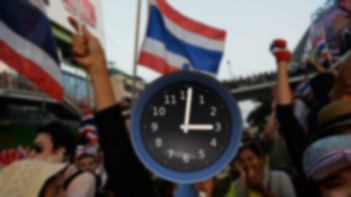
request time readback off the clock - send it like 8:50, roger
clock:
3:01
